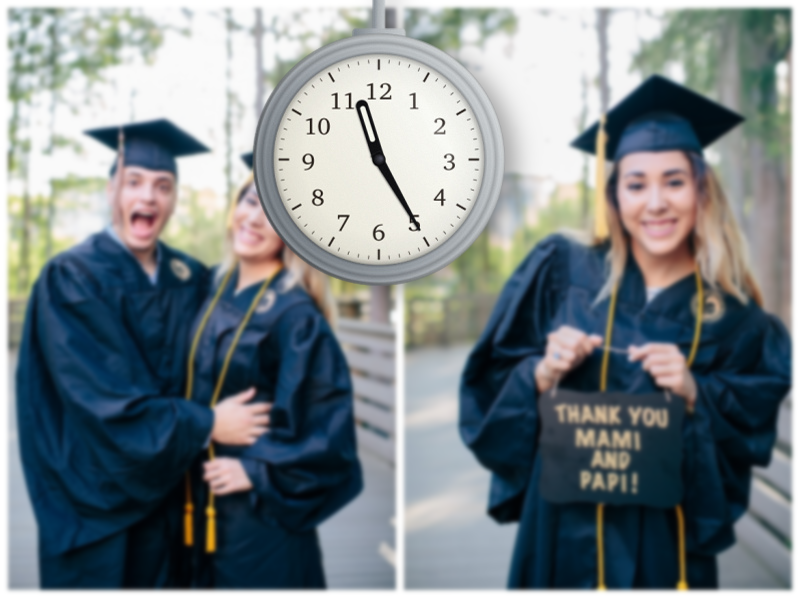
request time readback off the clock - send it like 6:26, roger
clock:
11:25
